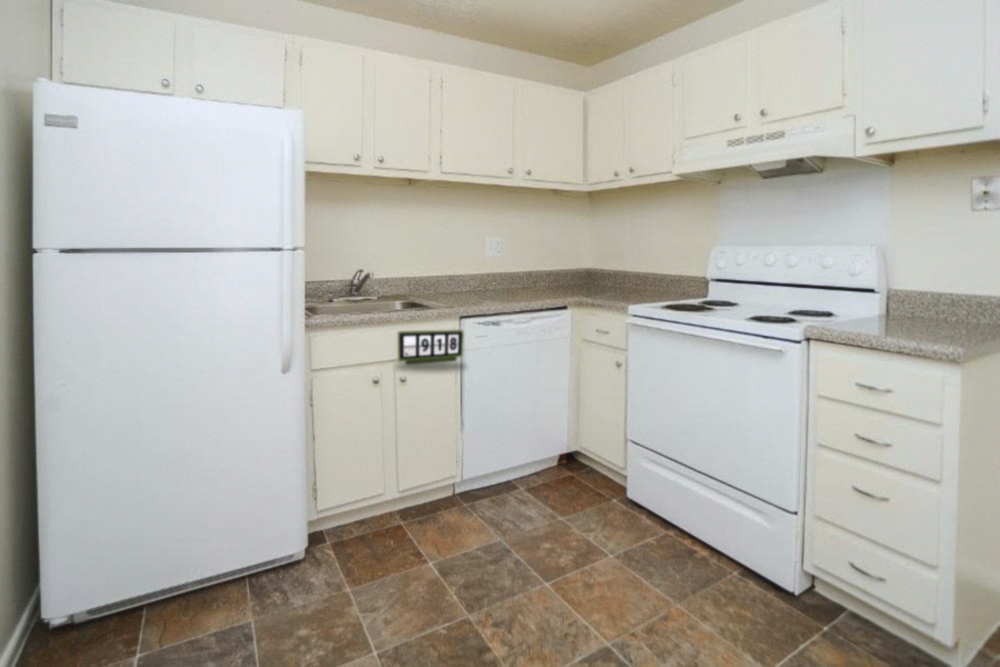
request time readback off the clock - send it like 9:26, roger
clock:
9:18
